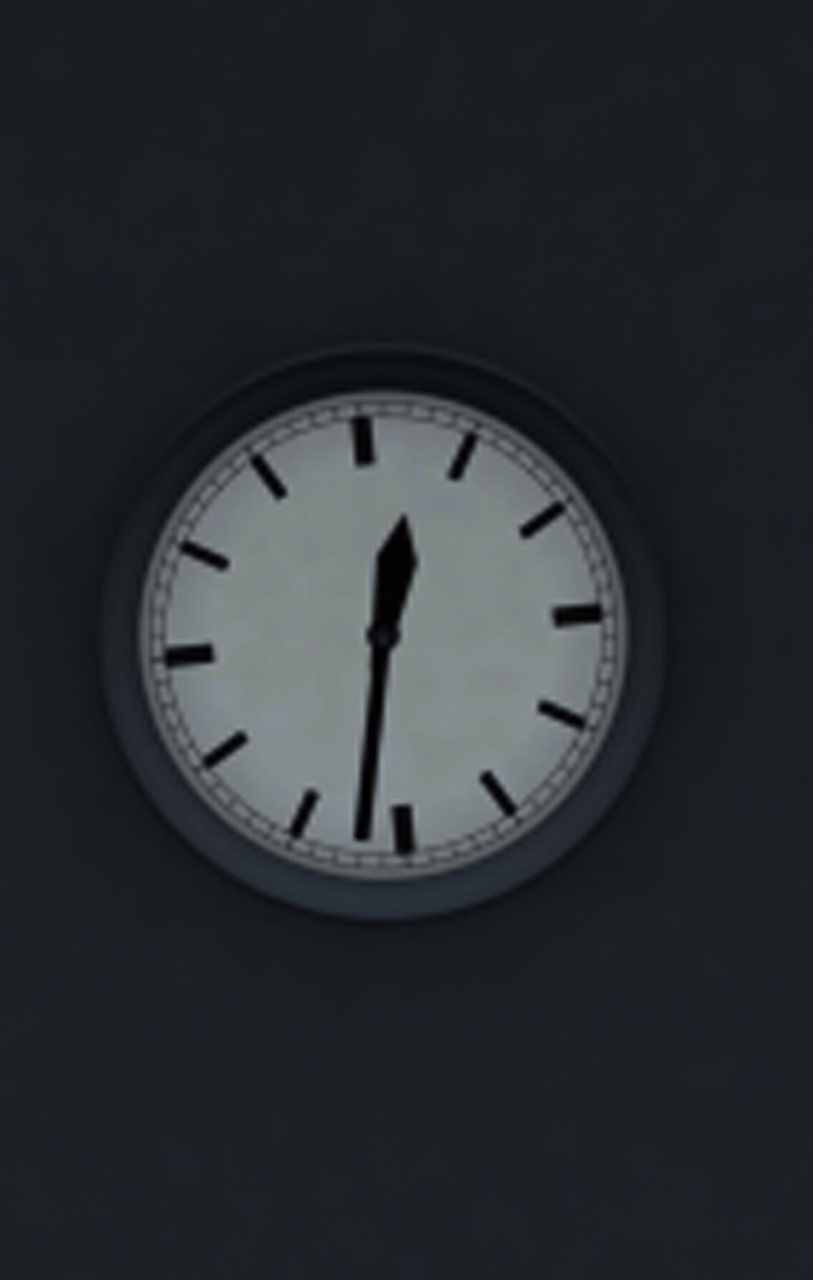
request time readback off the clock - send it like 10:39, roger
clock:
12:32
